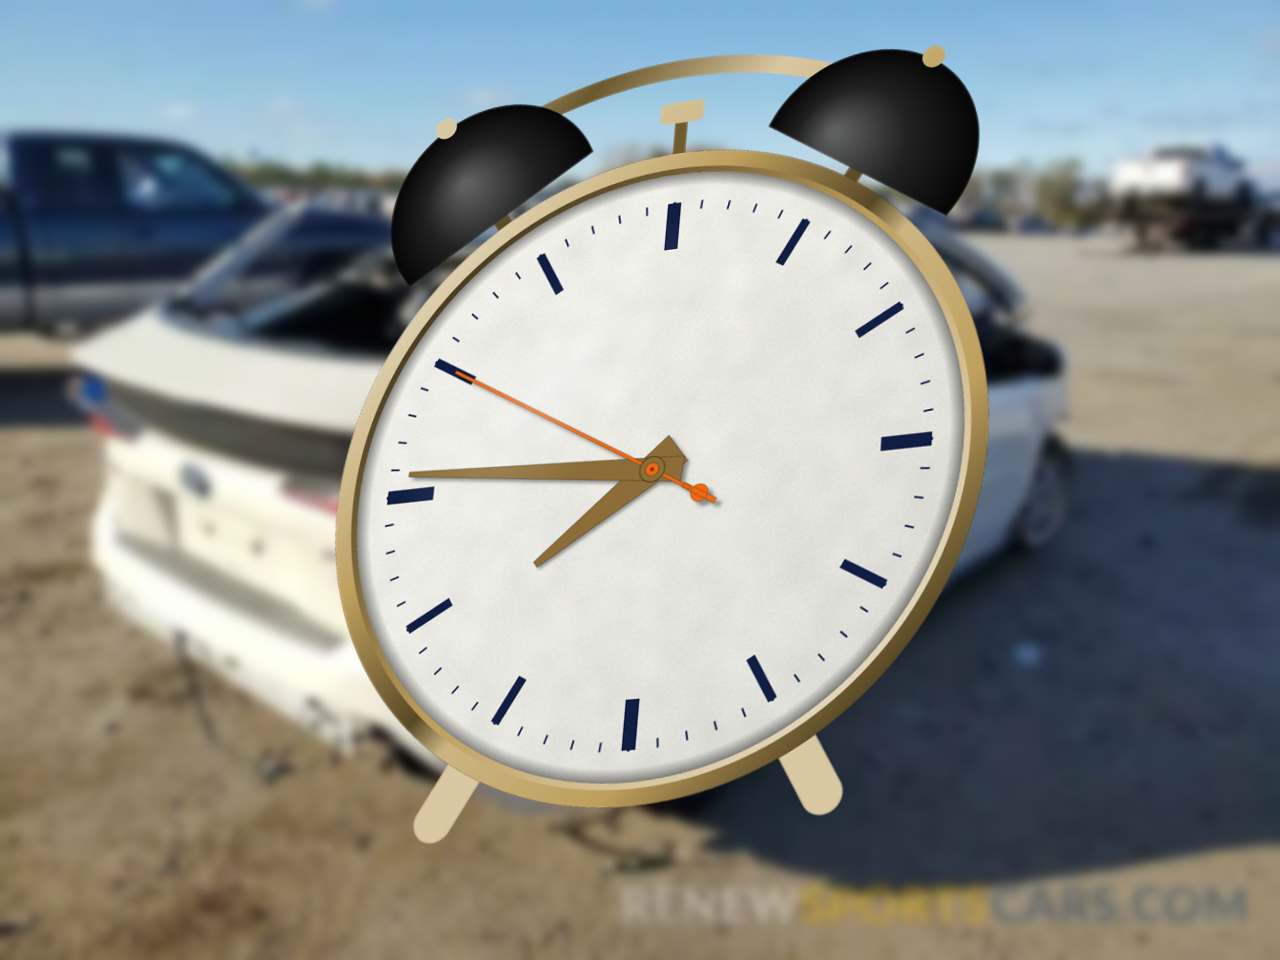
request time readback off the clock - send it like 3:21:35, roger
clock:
7:45:50
